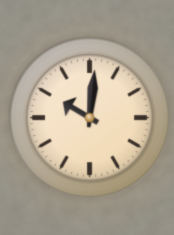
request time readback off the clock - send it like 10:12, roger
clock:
10:01
